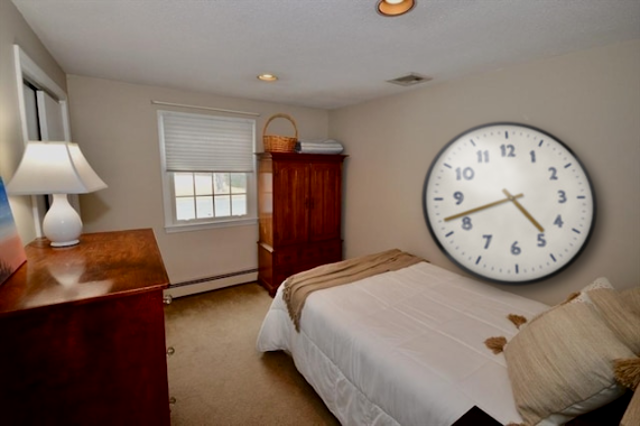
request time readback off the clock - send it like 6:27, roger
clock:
4:42
